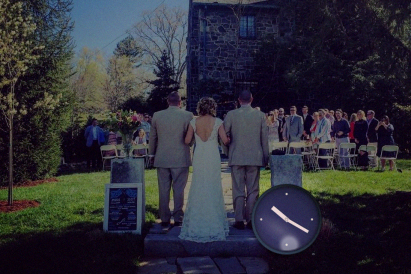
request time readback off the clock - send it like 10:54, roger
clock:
10:20
